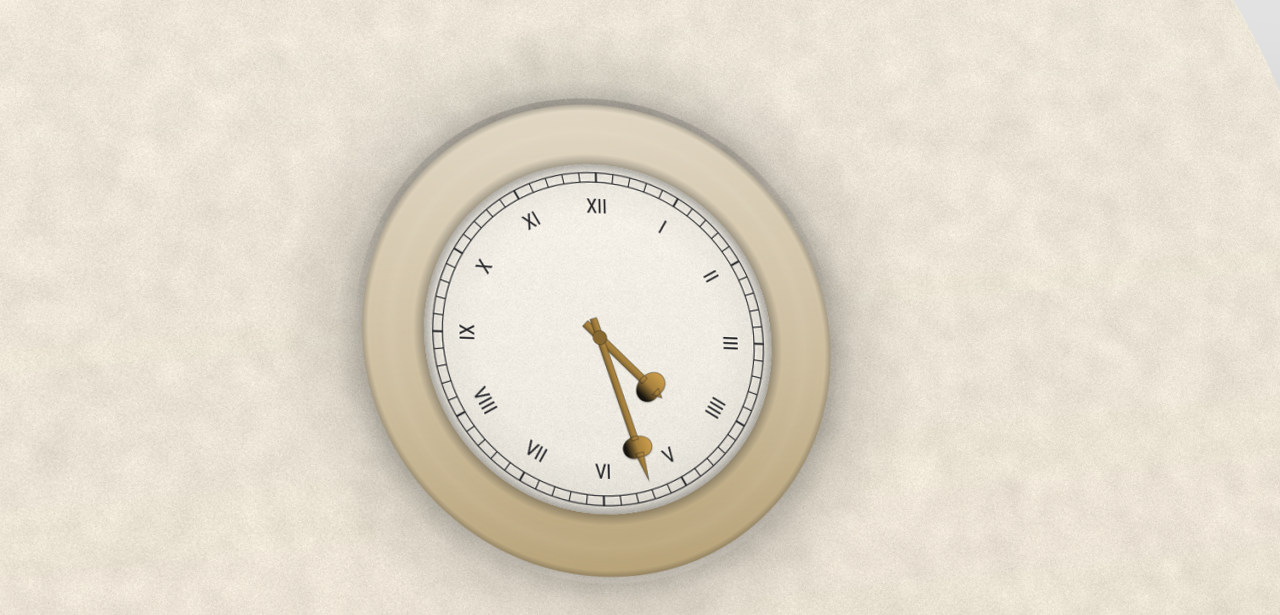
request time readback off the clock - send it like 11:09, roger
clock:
4:27
